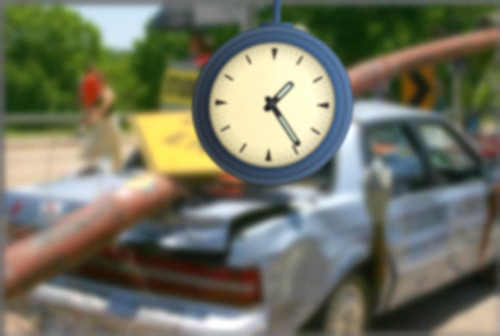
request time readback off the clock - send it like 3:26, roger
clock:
1:24
